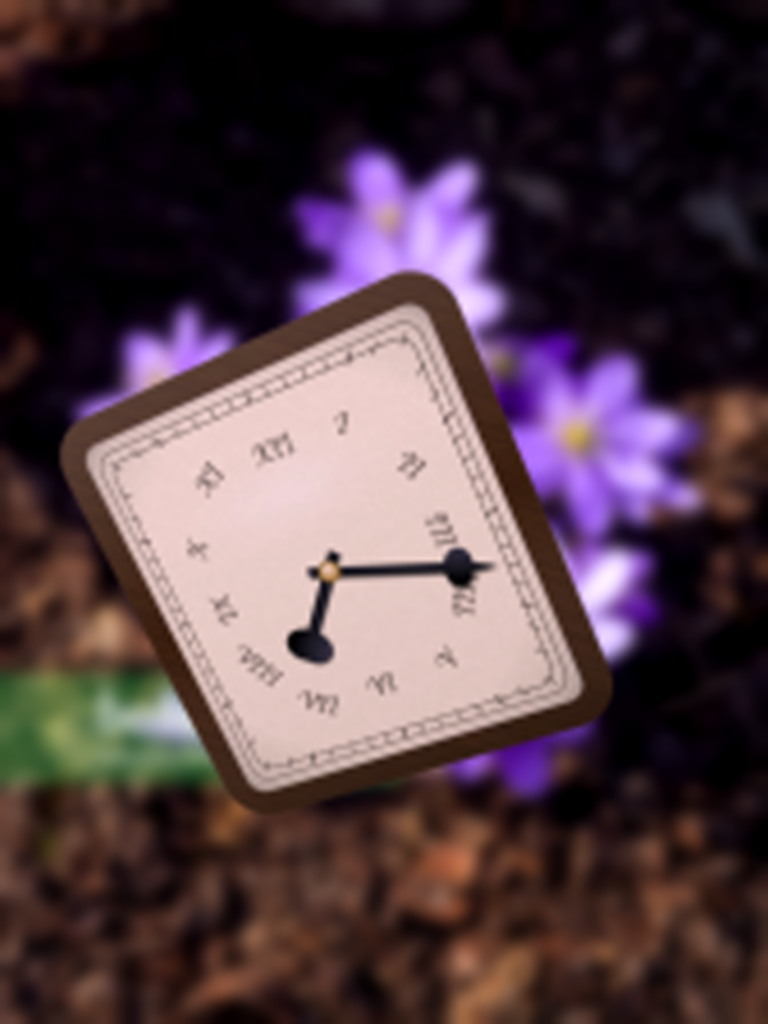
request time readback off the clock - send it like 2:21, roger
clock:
7:18
